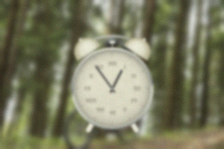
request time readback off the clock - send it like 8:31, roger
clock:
12:54
